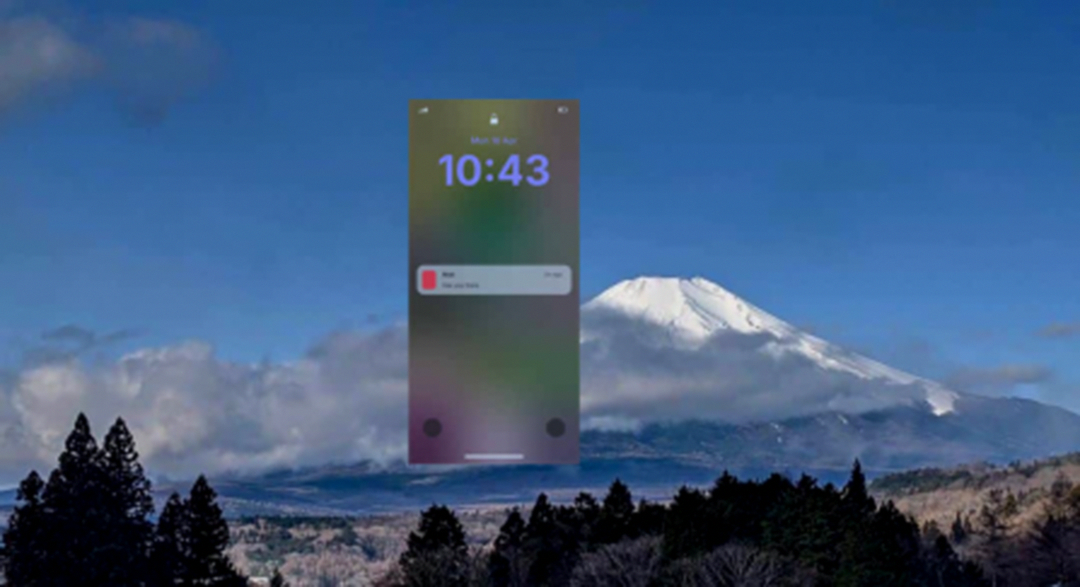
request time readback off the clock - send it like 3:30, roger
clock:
10:43
